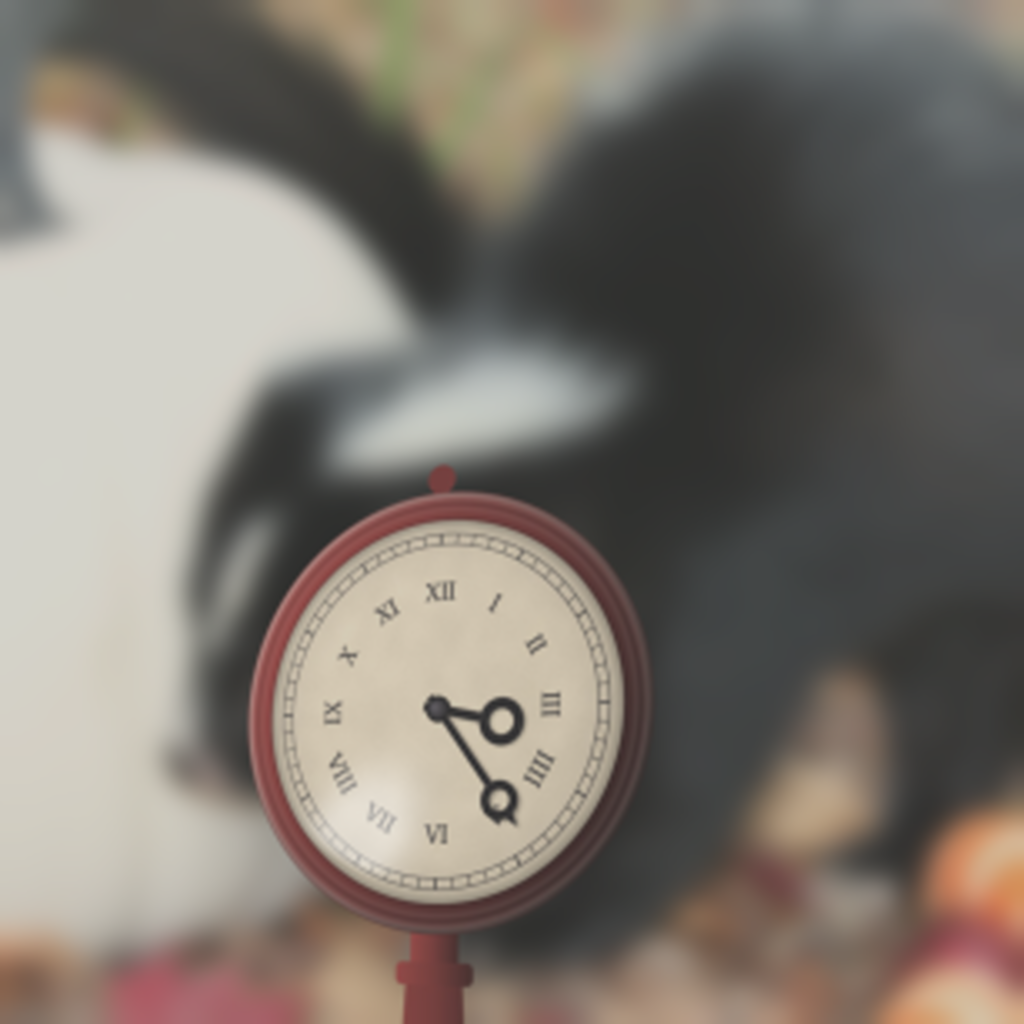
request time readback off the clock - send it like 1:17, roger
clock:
3:24
